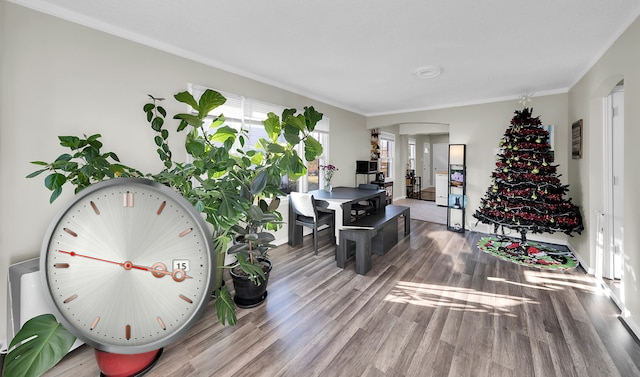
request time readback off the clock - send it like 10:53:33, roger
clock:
3:16:47
